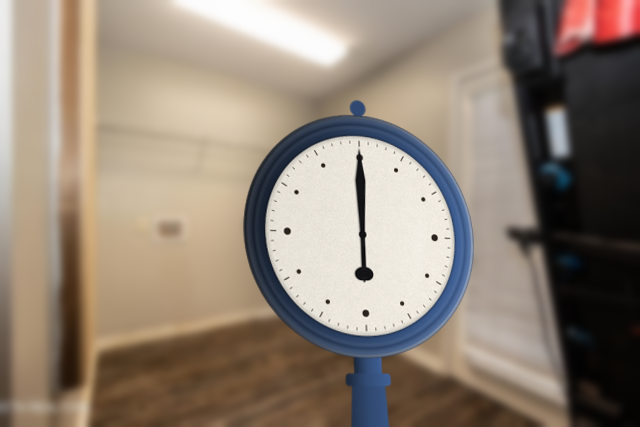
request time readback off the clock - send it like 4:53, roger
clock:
6:00
